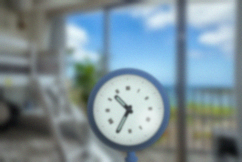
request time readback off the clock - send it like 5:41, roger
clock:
10:35
